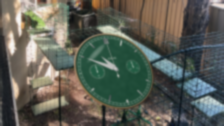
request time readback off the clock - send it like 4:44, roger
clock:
10:50
